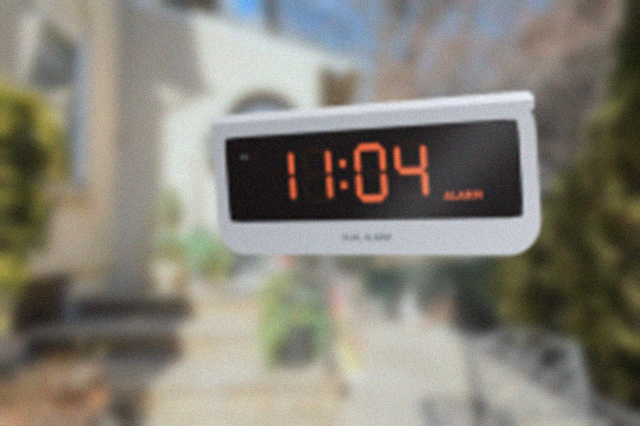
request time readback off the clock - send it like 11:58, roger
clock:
11:04
